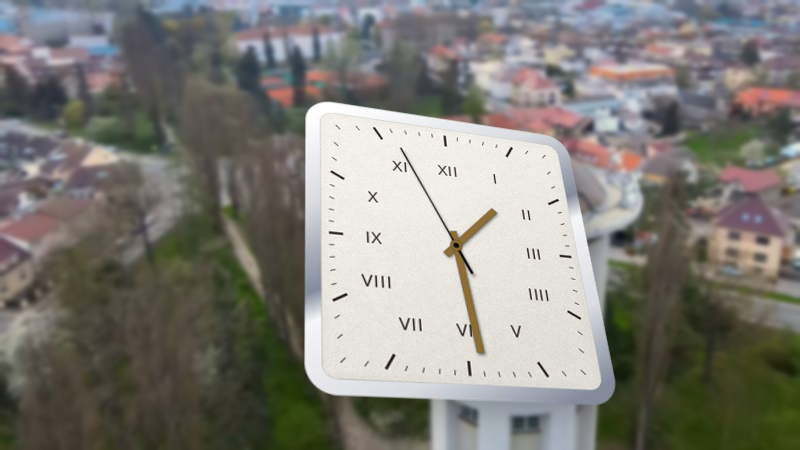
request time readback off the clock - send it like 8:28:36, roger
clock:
1:28:56
